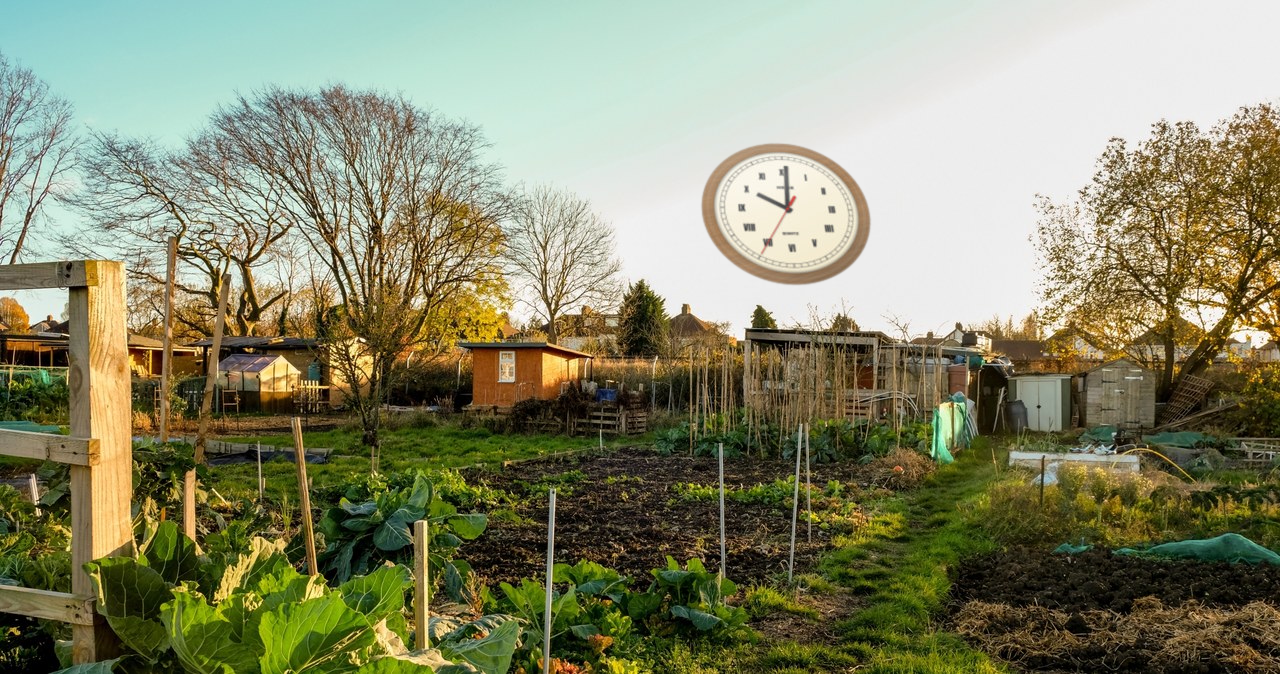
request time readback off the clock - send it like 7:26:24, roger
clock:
10:00:35
